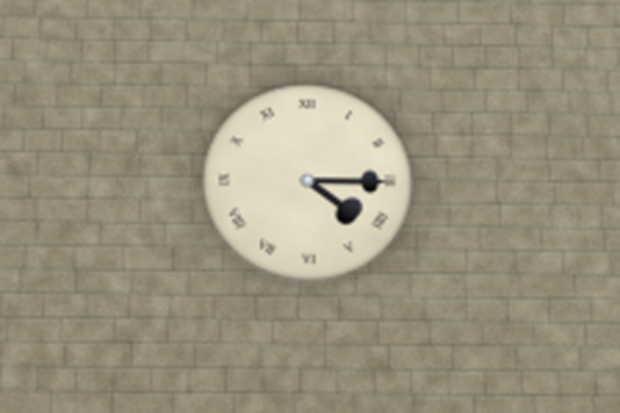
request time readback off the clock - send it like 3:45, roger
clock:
4:15
